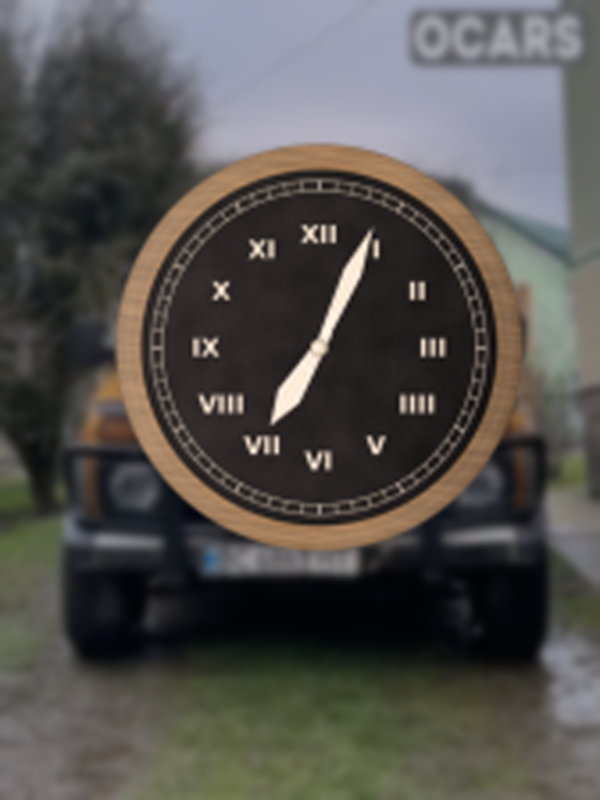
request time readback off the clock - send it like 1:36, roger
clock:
7:04
